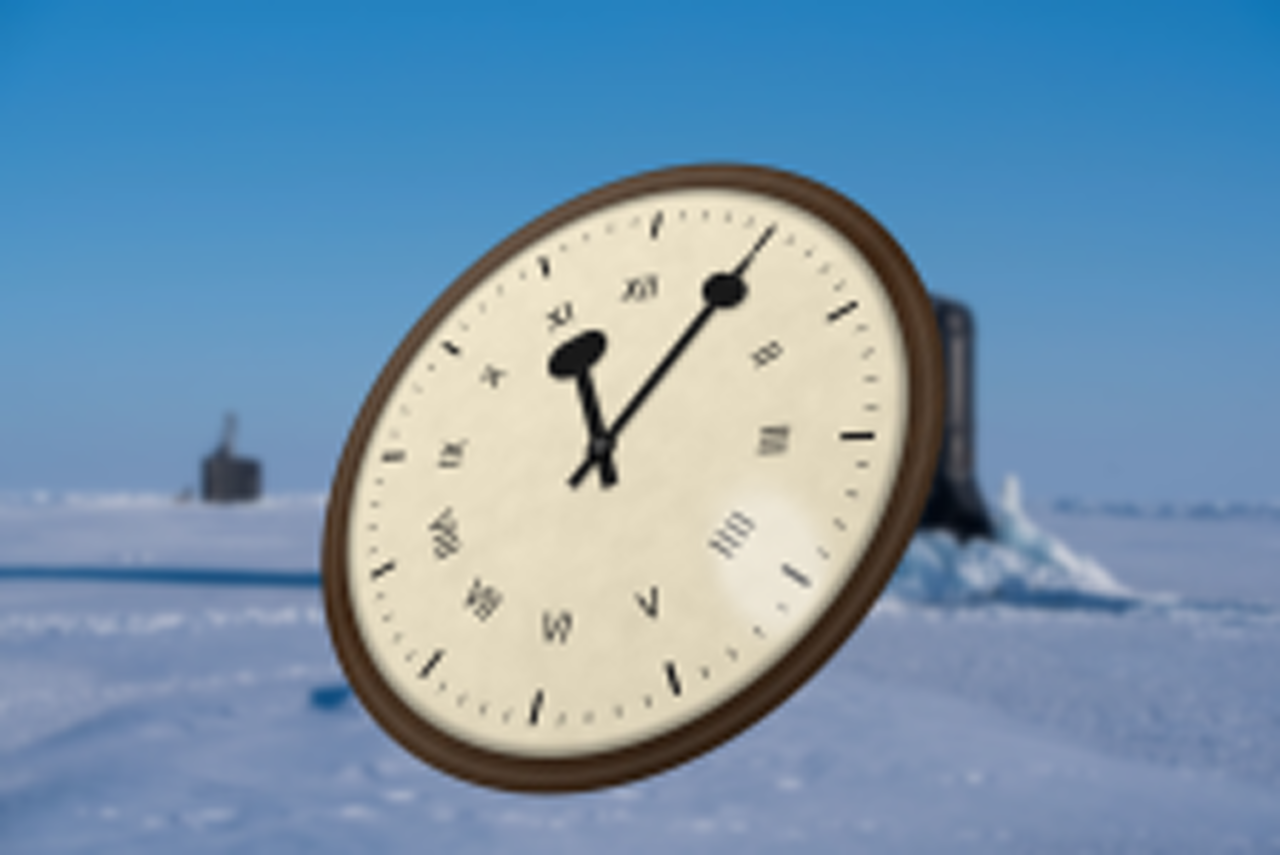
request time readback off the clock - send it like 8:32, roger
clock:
11:05
